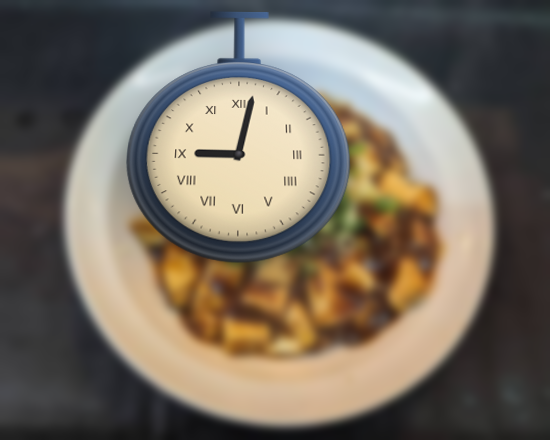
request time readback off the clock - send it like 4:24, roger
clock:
9:02
